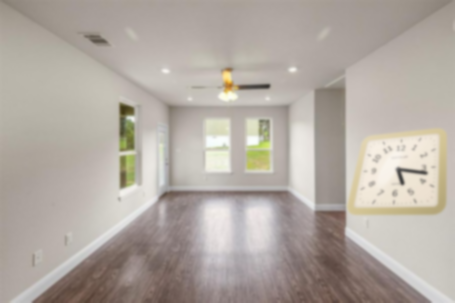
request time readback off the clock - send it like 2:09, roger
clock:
5:17
